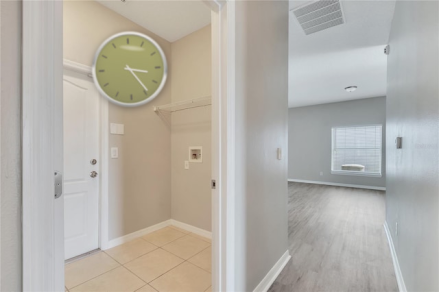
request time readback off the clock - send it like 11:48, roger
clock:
3:24
